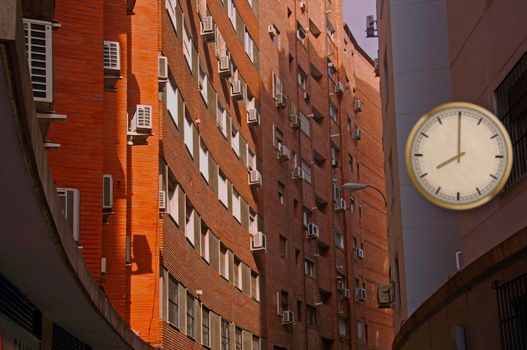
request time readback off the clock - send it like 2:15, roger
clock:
8:00
